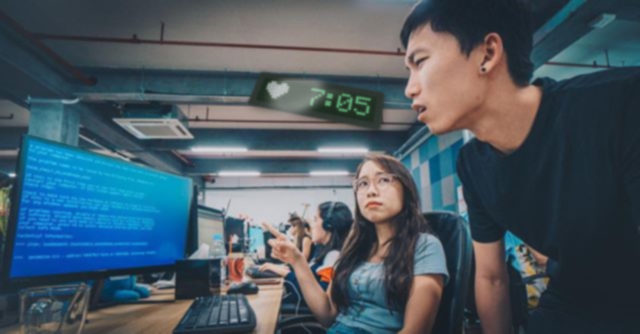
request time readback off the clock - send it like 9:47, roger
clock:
7:05
